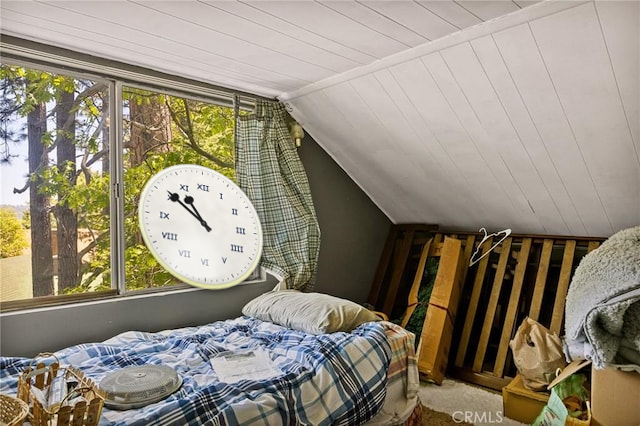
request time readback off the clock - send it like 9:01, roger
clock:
10:51
